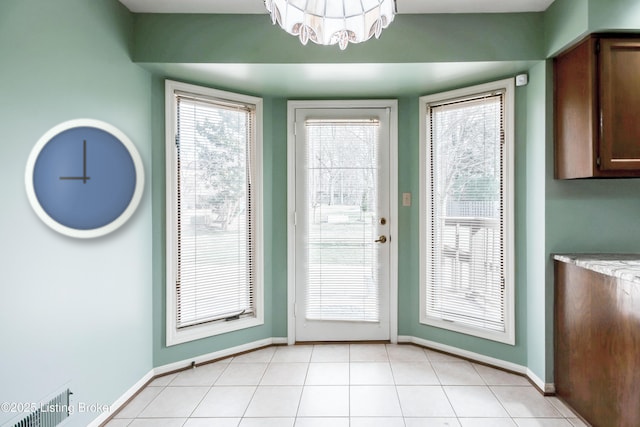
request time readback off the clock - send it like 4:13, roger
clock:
9:00
